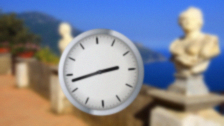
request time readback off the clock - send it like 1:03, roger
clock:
2:43
